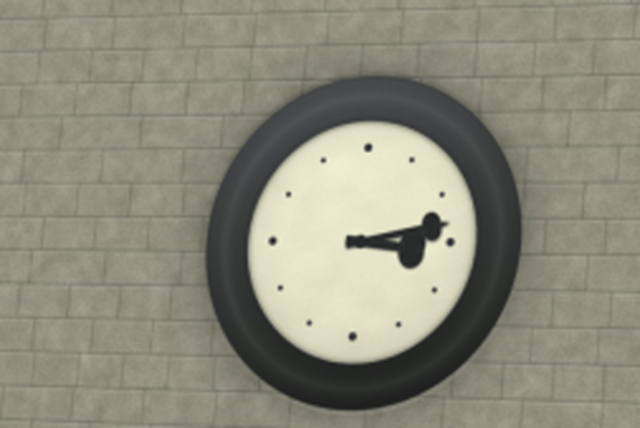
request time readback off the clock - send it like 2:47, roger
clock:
3:13
